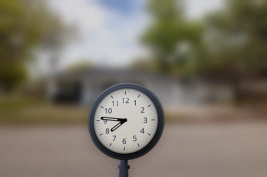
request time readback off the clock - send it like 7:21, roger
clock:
7:46
